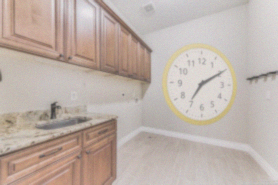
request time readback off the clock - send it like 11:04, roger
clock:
7:10
